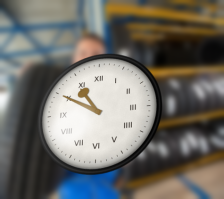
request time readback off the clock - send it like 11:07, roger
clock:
10:50
